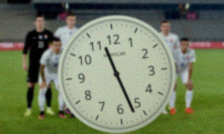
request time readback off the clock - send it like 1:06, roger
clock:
11:27
